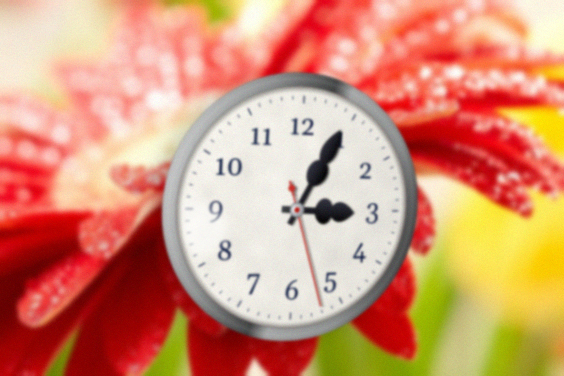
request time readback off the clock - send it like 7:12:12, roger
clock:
3:04:27
